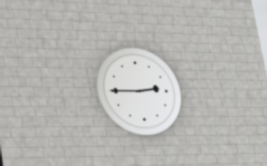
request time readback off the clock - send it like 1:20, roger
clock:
2:45
